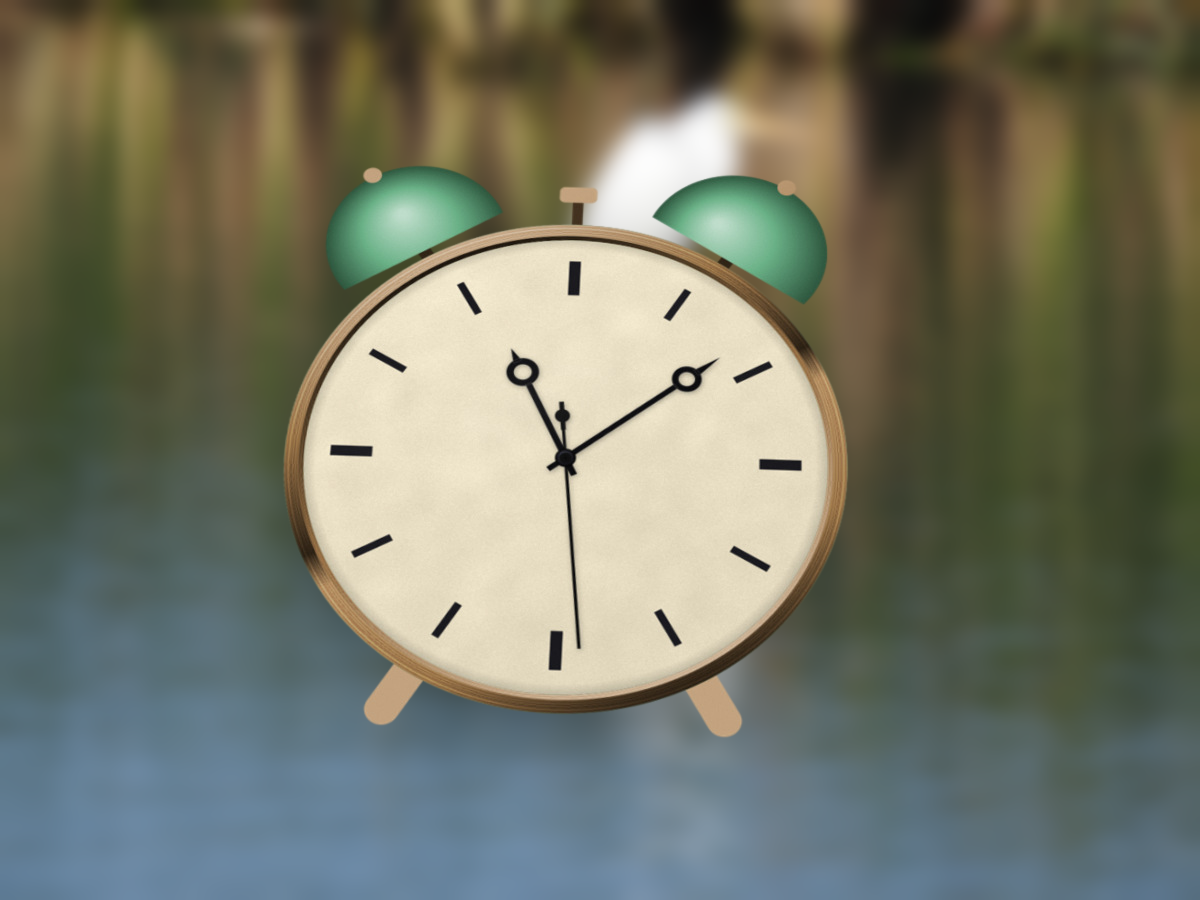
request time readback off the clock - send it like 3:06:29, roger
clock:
11:08:29
